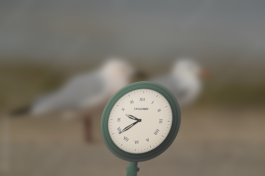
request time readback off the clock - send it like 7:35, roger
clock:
9:39
